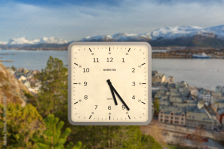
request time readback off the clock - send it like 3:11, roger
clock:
5:24
